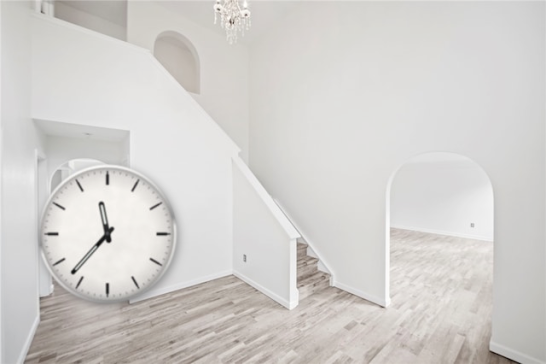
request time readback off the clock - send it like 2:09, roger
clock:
11:37
